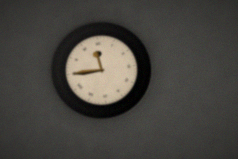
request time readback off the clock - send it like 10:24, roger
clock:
11:45
